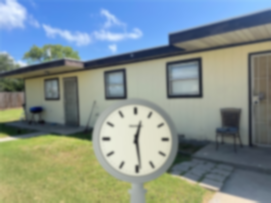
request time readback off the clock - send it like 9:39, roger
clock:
12:29
